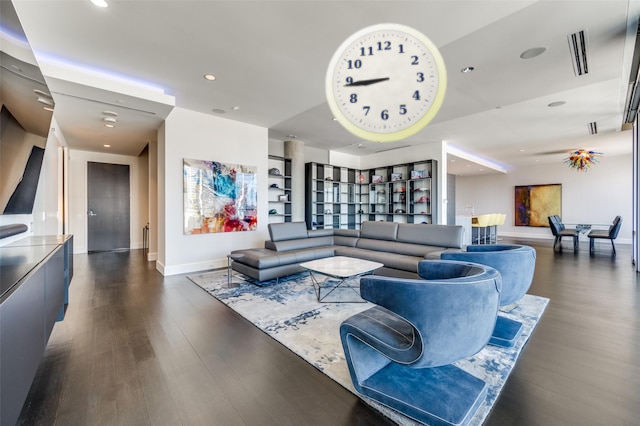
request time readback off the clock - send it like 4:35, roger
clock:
8:44
